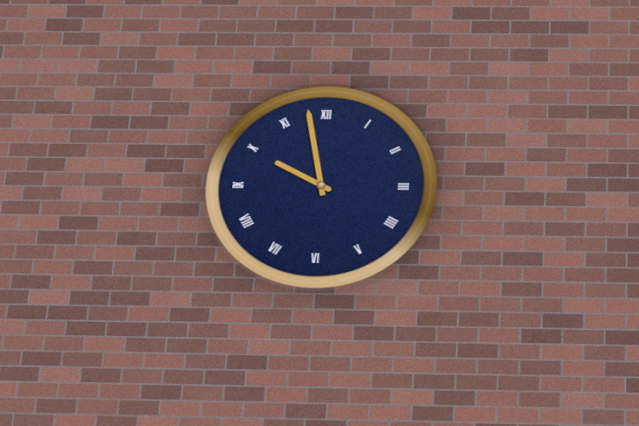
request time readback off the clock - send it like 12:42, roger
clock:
9:58
